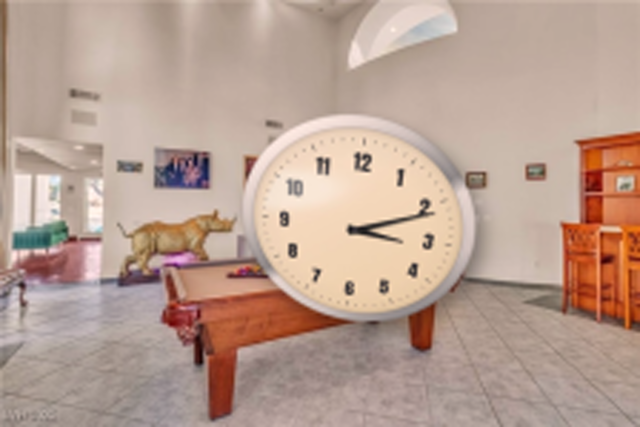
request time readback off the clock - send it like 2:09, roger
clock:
3:11
